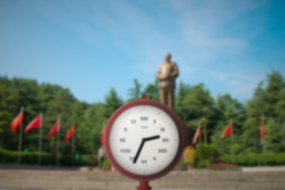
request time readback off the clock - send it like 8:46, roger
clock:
2:34
